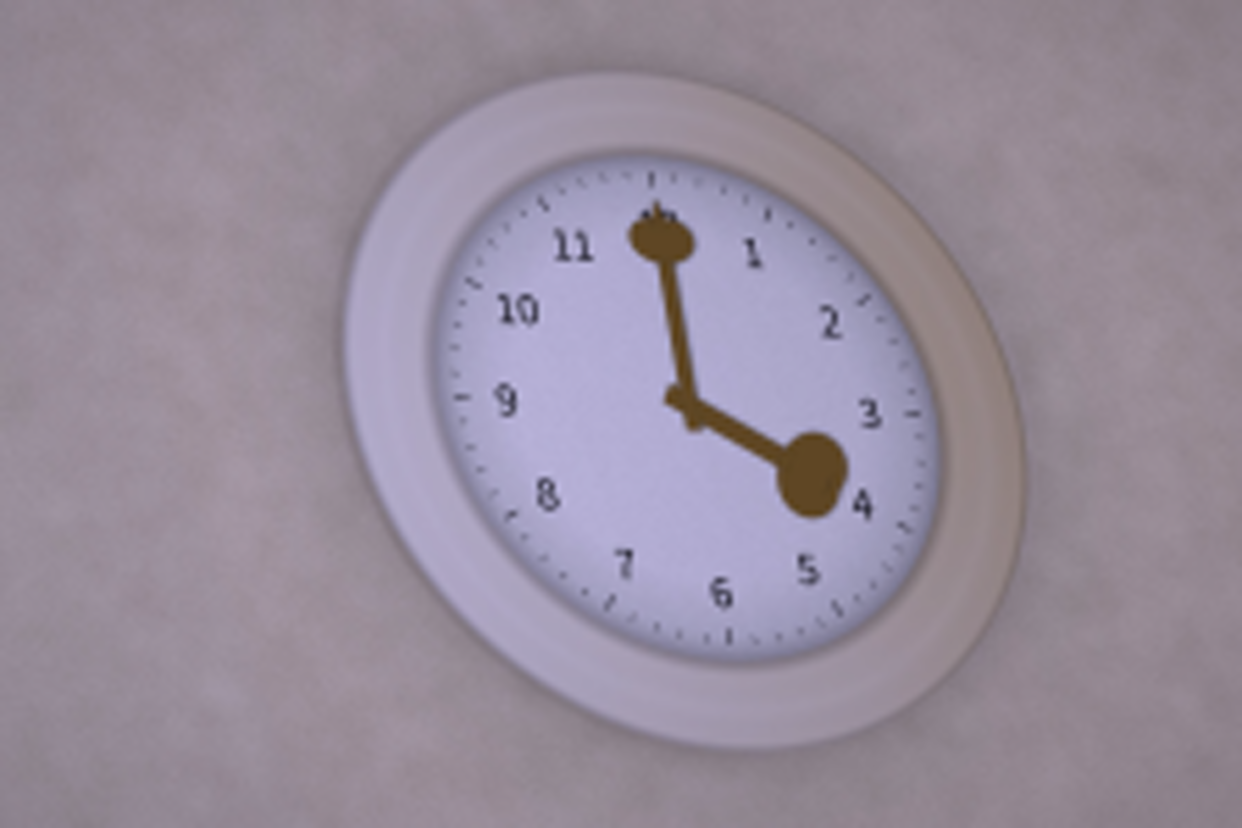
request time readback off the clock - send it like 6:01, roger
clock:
4:00
